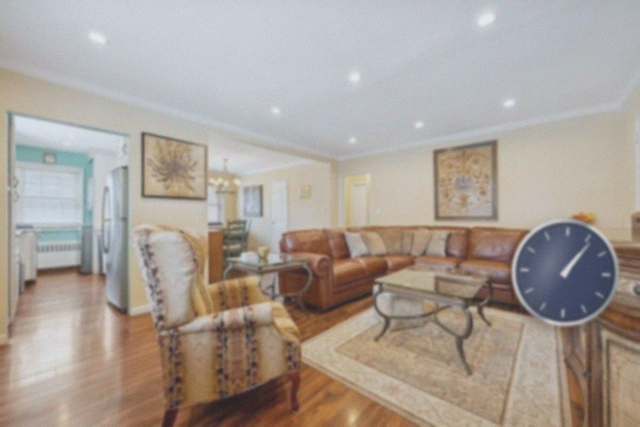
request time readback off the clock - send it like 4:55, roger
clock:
1:06
